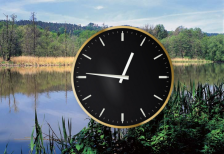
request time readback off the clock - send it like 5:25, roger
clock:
12:46
